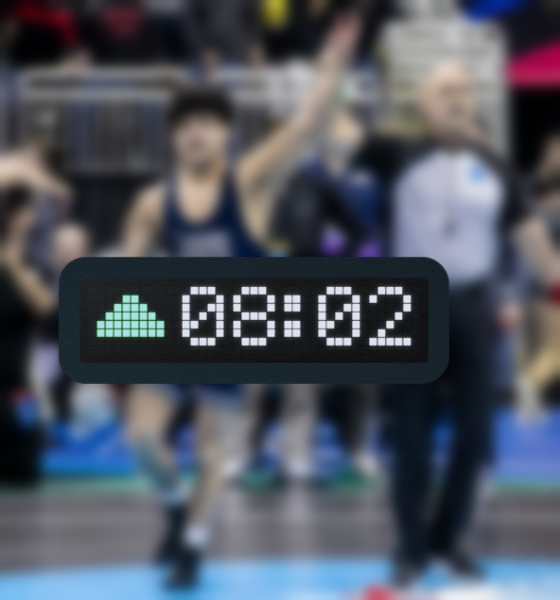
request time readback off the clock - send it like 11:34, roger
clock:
8:02
